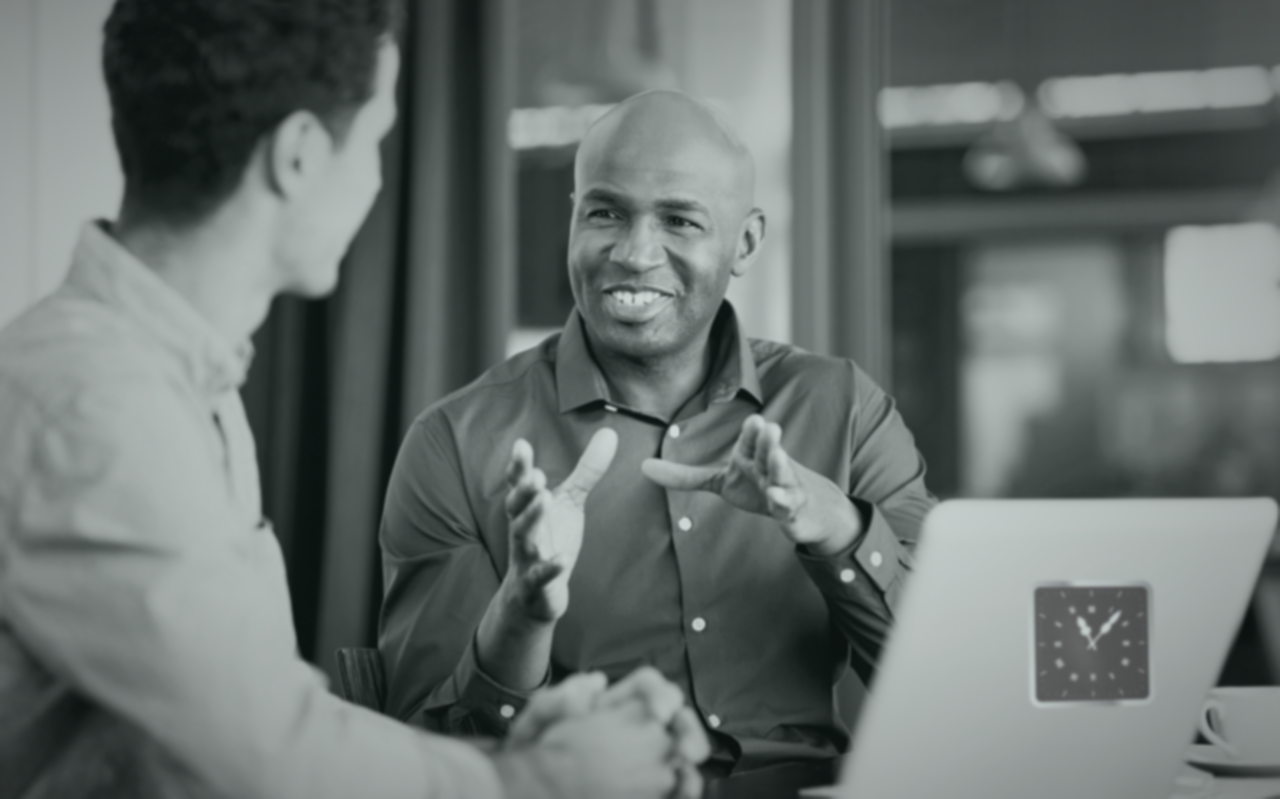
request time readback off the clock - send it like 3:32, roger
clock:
11:07
